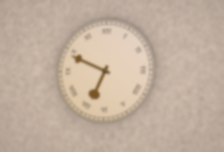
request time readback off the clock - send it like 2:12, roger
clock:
6:49
